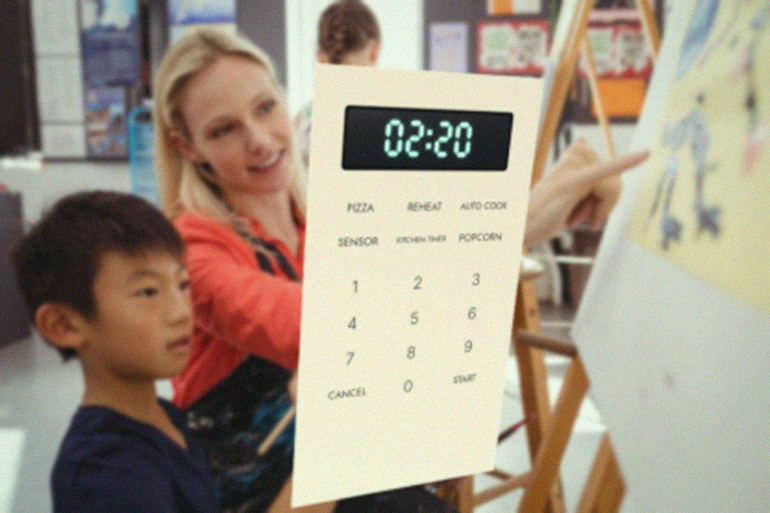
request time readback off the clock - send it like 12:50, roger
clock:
2:20
